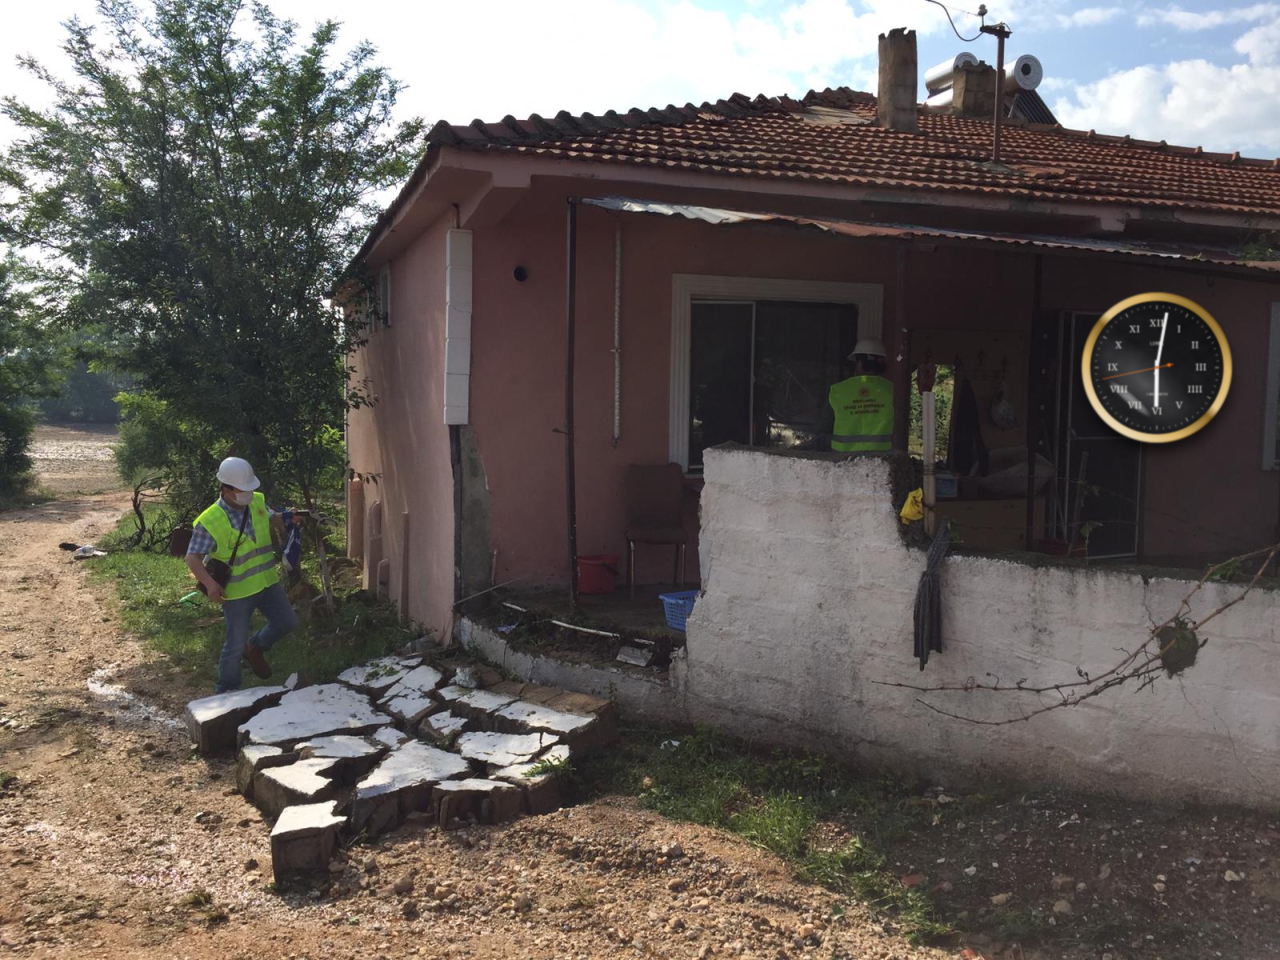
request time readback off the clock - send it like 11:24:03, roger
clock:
6:01:43
